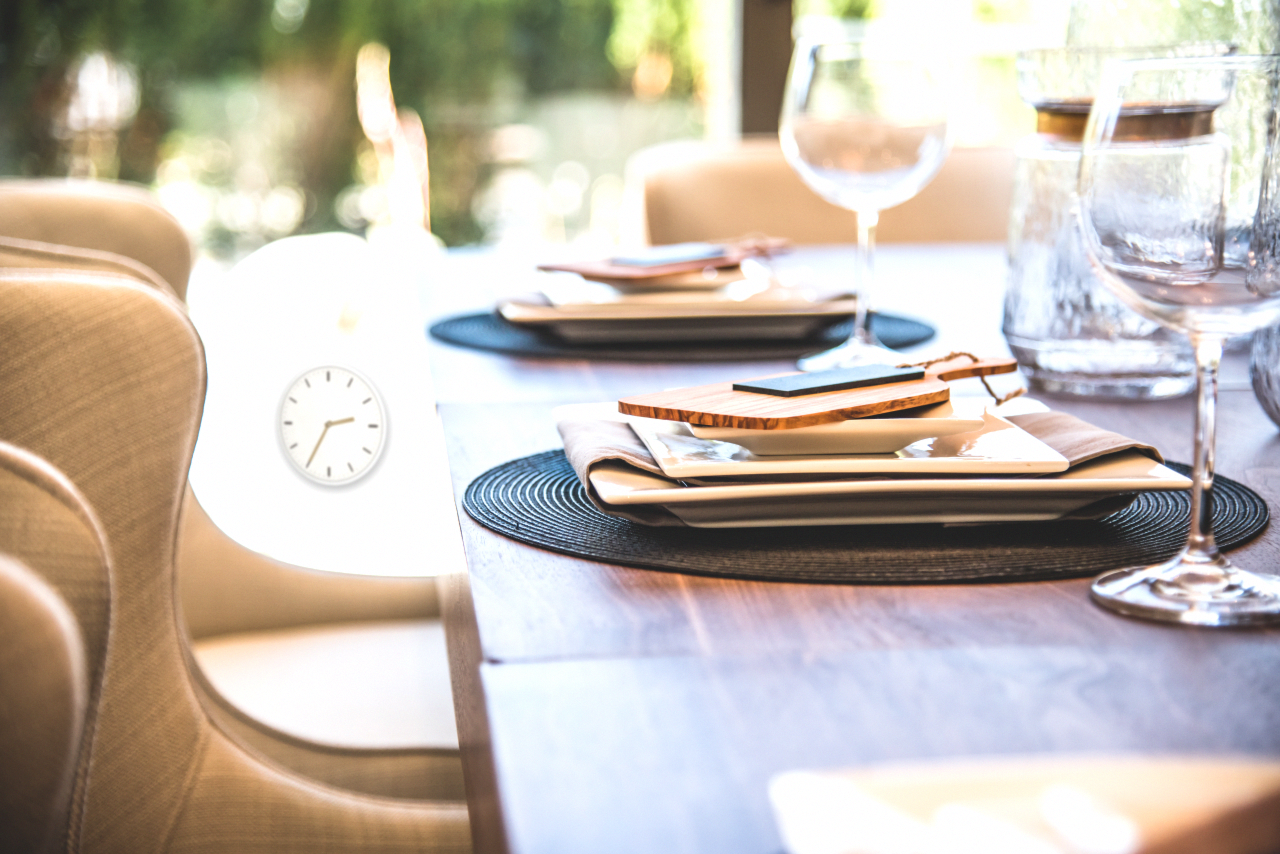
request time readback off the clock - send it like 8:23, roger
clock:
2:35
